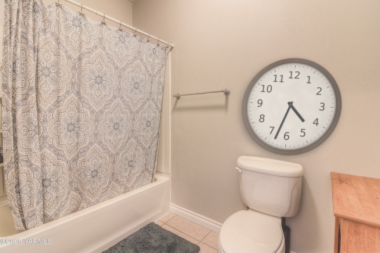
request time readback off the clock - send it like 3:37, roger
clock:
4:33
